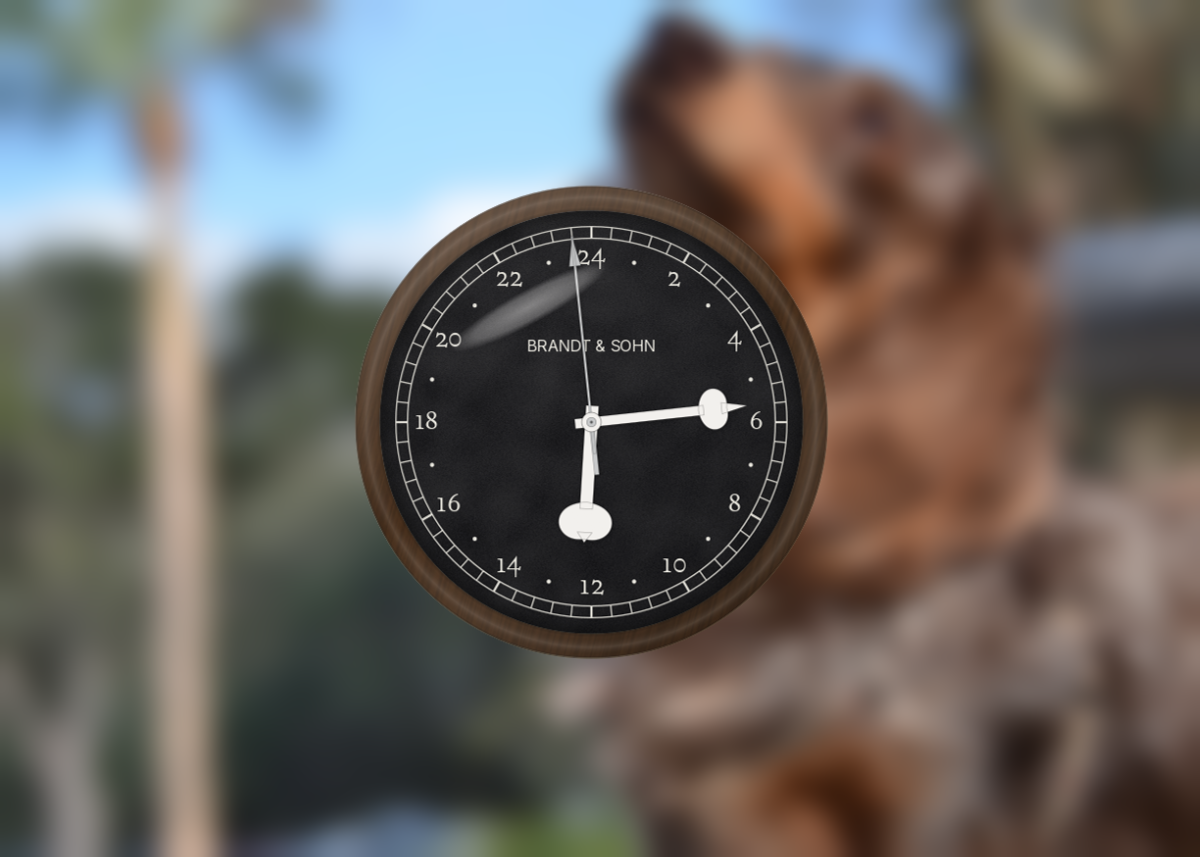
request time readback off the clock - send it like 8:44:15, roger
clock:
12:13:59
